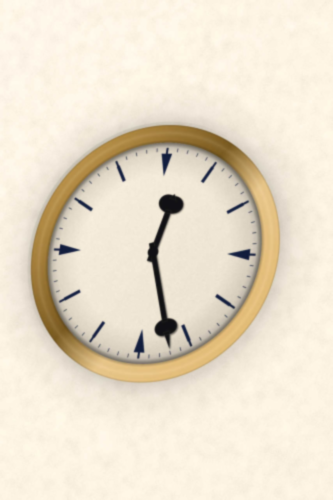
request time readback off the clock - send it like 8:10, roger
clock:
12:27
